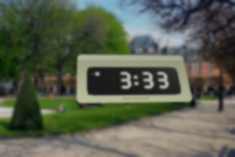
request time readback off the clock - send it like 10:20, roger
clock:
3:33
